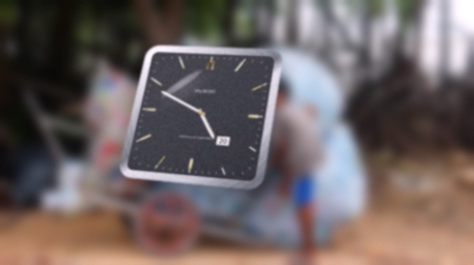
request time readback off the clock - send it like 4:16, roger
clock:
4:49
